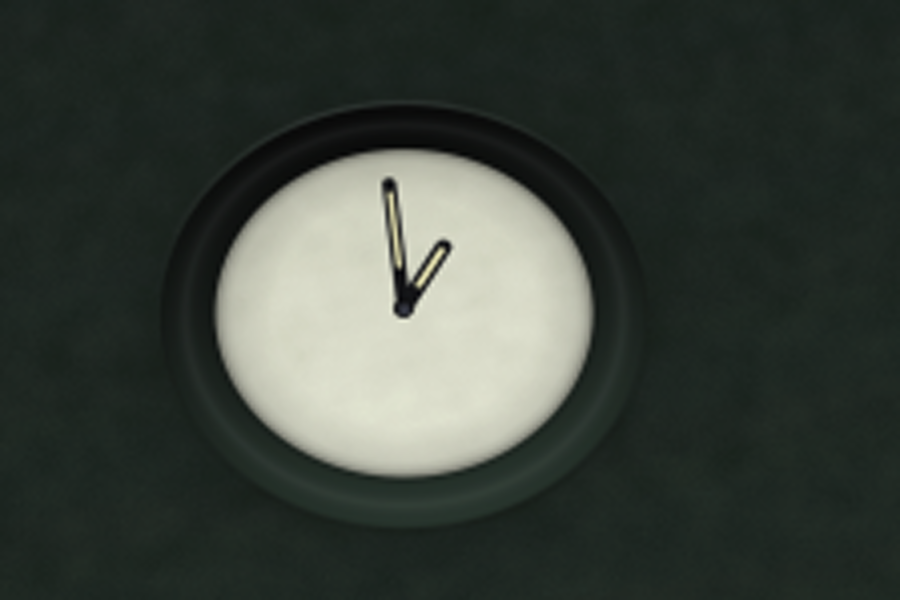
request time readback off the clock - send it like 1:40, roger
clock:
12:59
